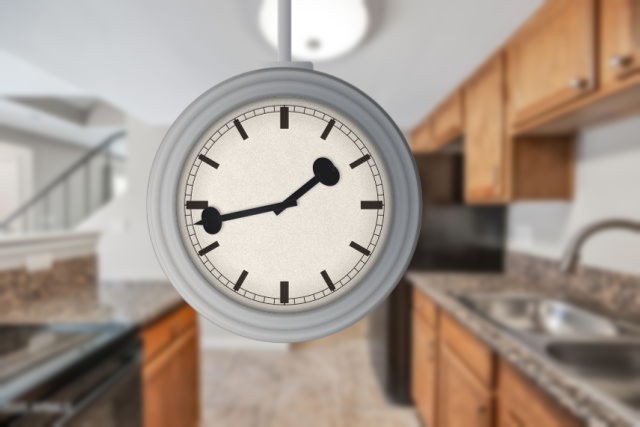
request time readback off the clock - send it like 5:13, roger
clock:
1:43
